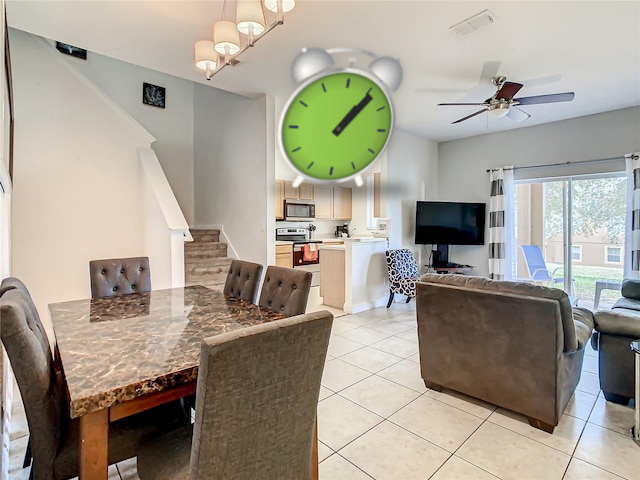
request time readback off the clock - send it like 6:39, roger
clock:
1:06
